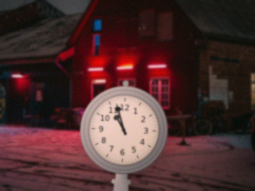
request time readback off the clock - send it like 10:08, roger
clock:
10:57
